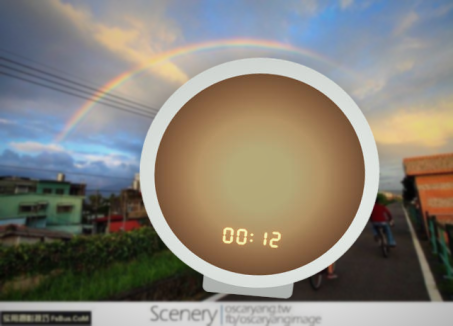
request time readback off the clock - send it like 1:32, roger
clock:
0:12
